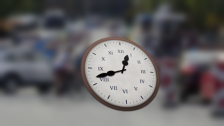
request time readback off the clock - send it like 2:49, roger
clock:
12:42
